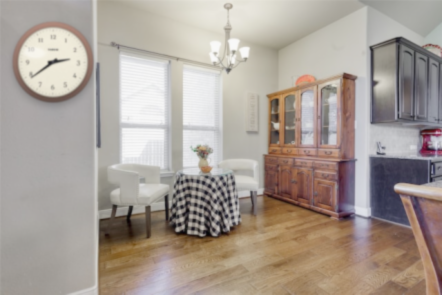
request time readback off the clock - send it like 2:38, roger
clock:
2:39
